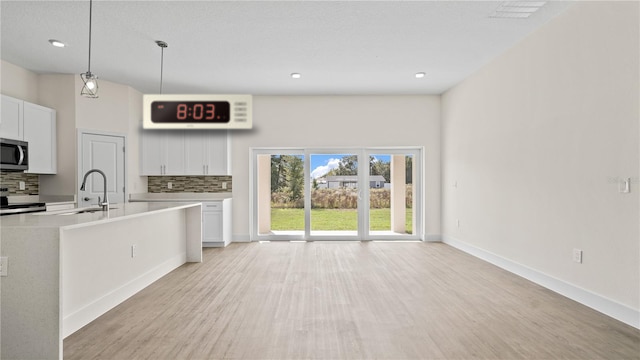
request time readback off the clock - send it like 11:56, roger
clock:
8:03
